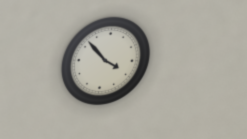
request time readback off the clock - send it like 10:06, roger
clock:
3:52
